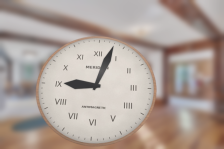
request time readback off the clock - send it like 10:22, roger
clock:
9:03
